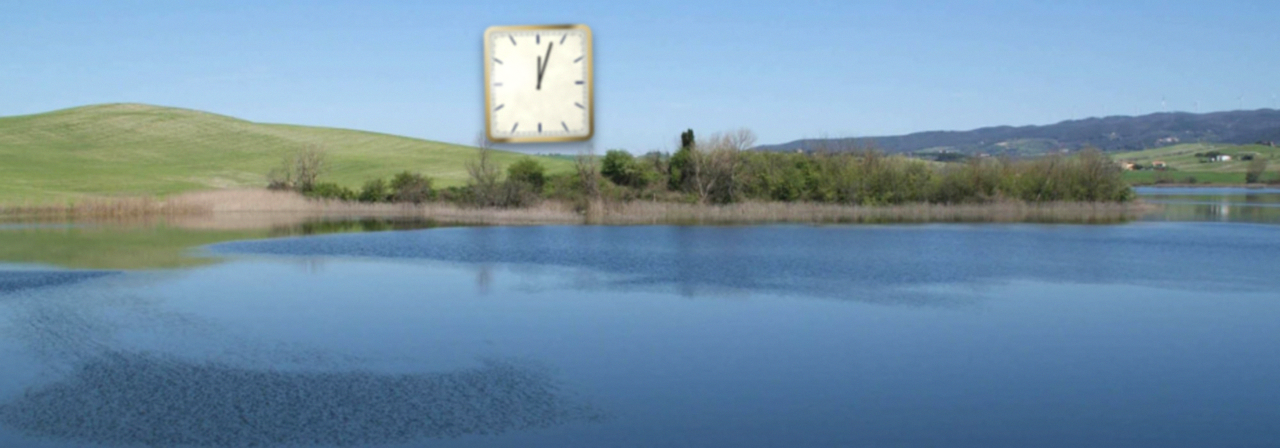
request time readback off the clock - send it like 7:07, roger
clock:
12:03
